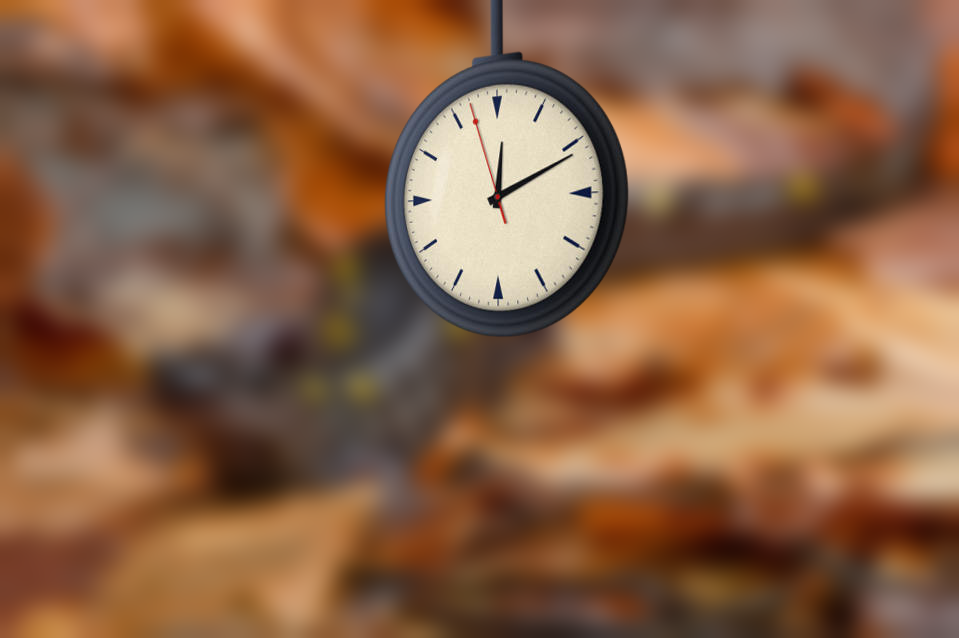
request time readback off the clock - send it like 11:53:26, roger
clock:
12:10:57
